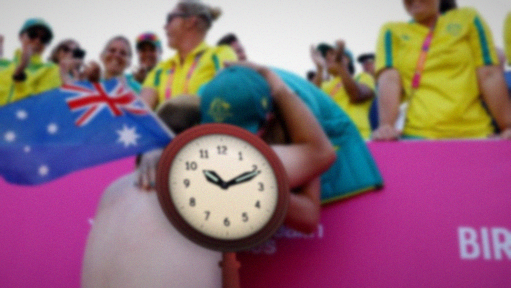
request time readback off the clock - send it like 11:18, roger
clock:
10:11
